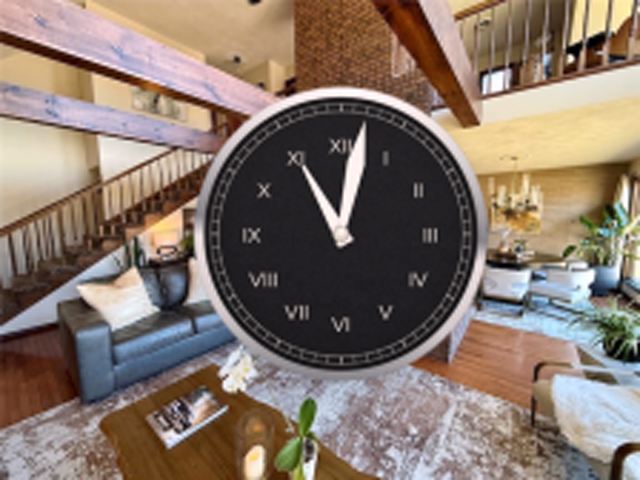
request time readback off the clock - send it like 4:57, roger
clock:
11:02
